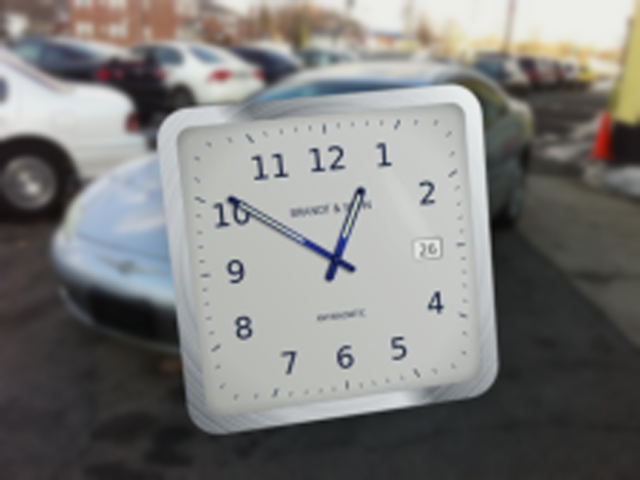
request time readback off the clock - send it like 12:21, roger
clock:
12:51
